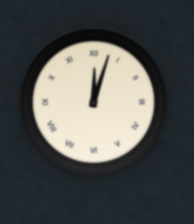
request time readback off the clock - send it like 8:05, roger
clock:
12:03
